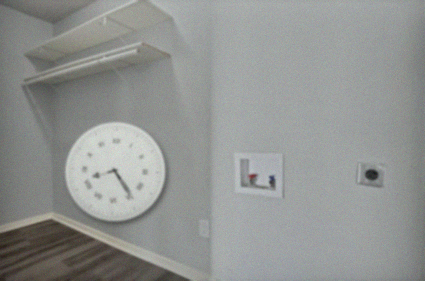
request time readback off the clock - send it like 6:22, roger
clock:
8:24
